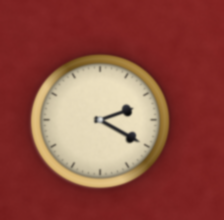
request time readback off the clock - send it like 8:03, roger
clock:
2:20
